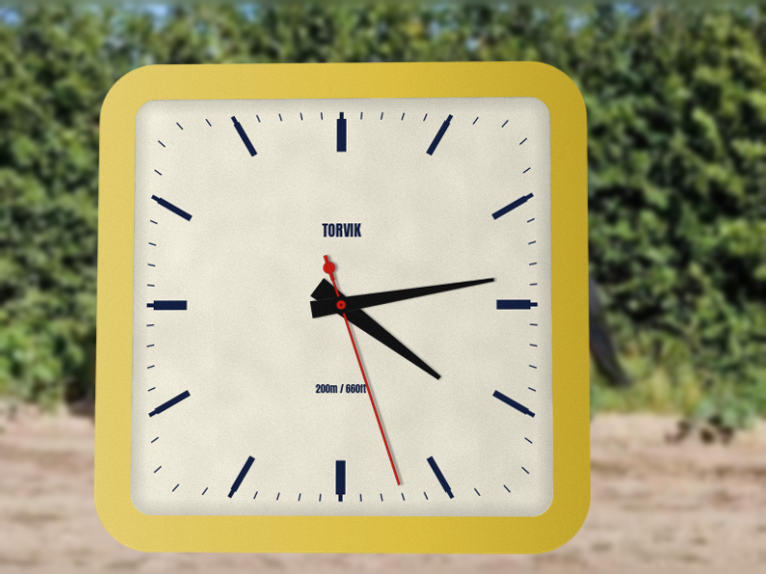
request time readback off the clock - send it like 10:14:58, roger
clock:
4:13:27
